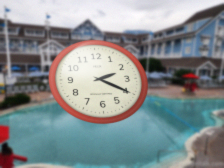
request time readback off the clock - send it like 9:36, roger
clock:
2:20
